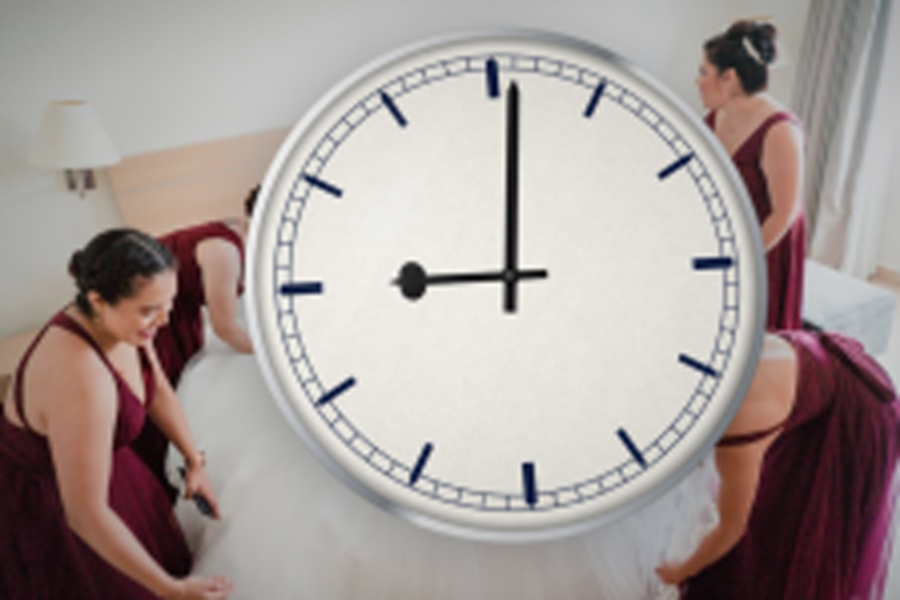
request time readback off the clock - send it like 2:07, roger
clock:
9:01
